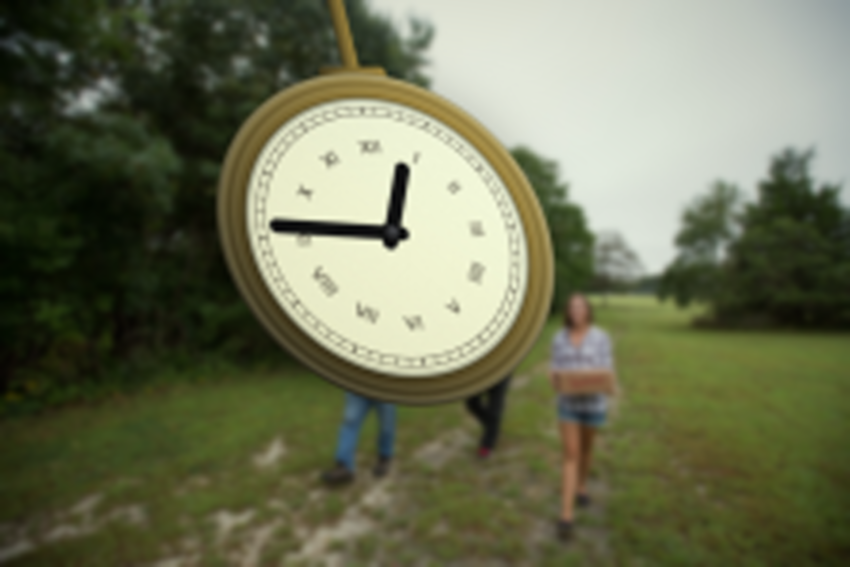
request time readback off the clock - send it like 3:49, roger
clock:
12:46
